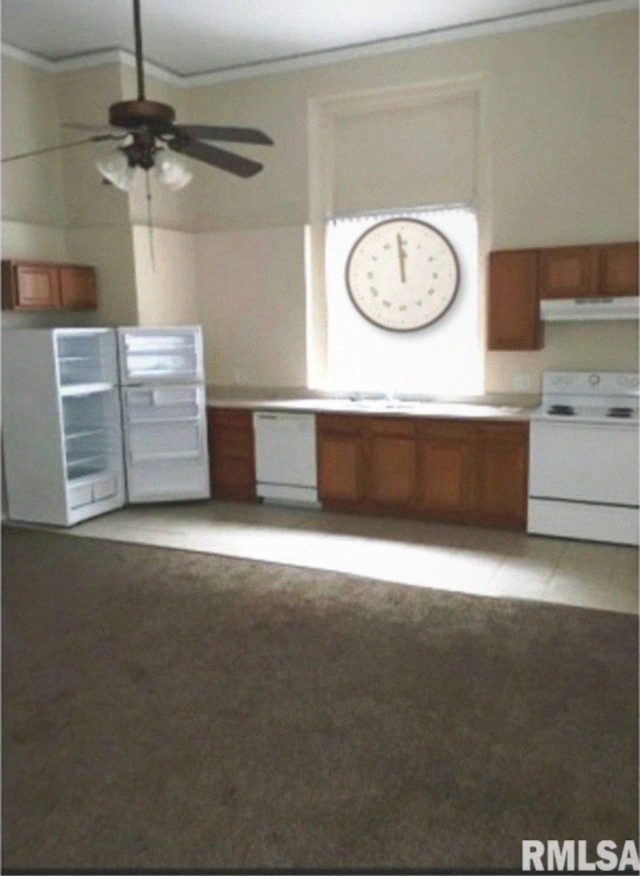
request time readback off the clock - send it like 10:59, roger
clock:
11:59
